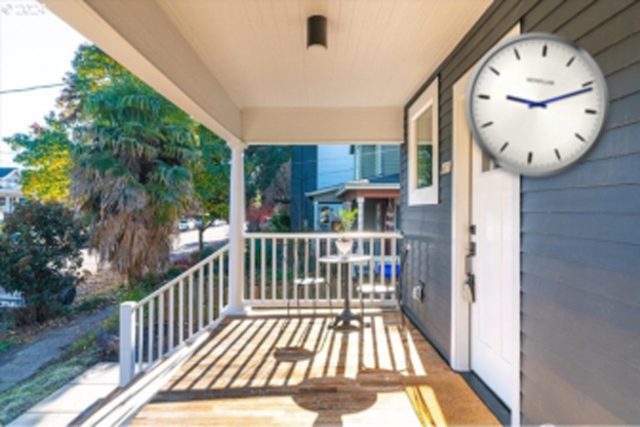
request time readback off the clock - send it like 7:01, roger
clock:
9:11
